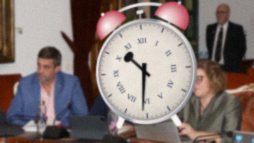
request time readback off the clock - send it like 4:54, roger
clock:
10:31
